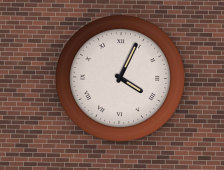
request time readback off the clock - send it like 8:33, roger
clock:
4:04
